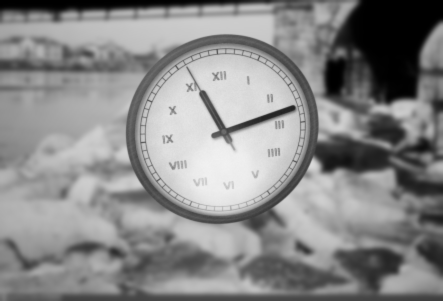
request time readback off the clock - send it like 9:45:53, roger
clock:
11:12:56
